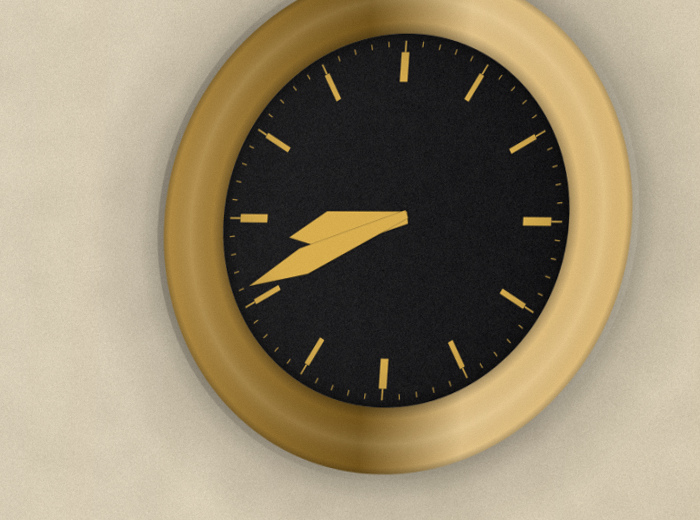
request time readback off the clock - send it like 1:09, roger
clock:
8:41
